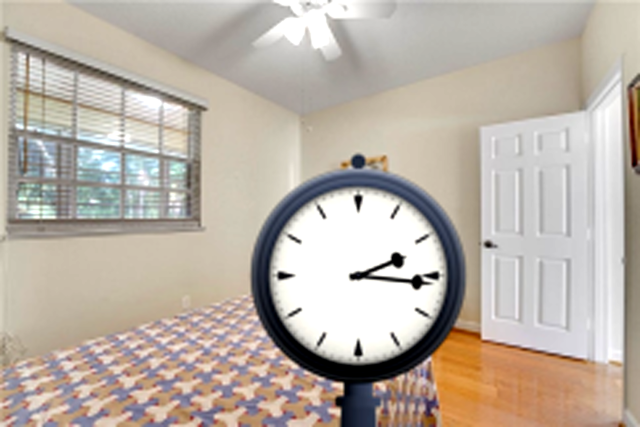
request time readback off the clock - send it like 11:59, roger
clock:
2:16
